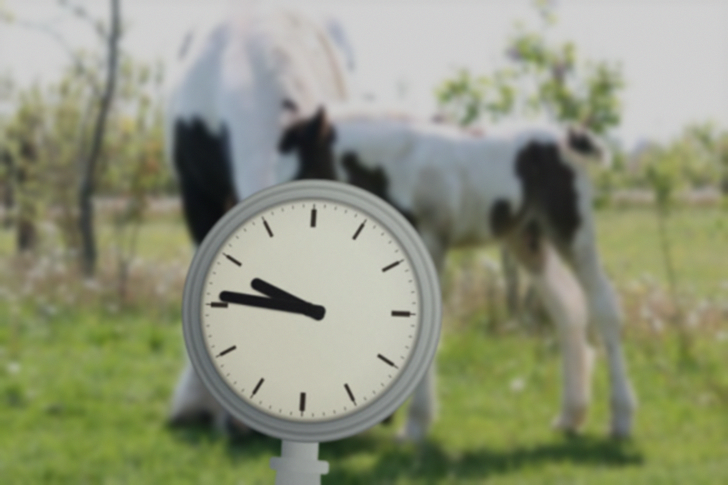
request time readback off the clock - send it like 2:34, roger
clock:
9:46
